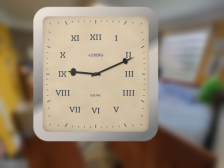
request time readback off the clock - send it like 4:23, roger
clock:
9:11
